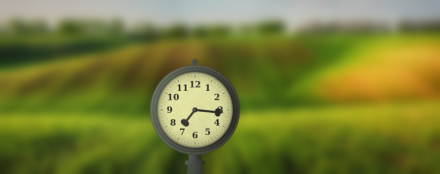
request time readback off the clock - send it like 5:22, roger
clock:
7:16
